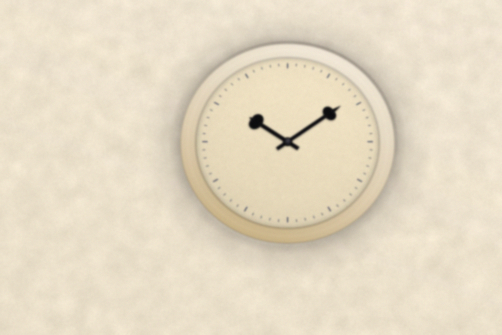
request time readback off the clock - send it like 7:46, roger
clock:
10:09
